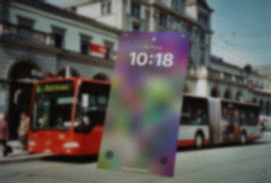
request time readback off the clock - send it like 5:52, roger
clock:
10:18
